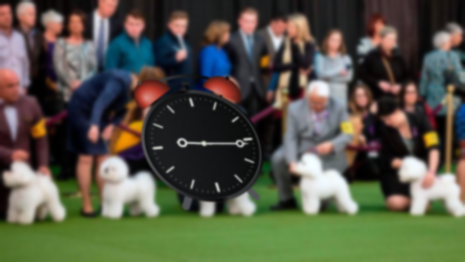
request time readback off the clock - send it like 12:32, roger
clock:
9:16
